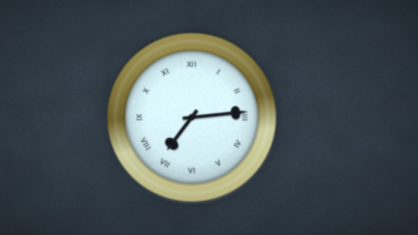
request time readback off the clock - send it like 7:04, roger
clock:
7:14
